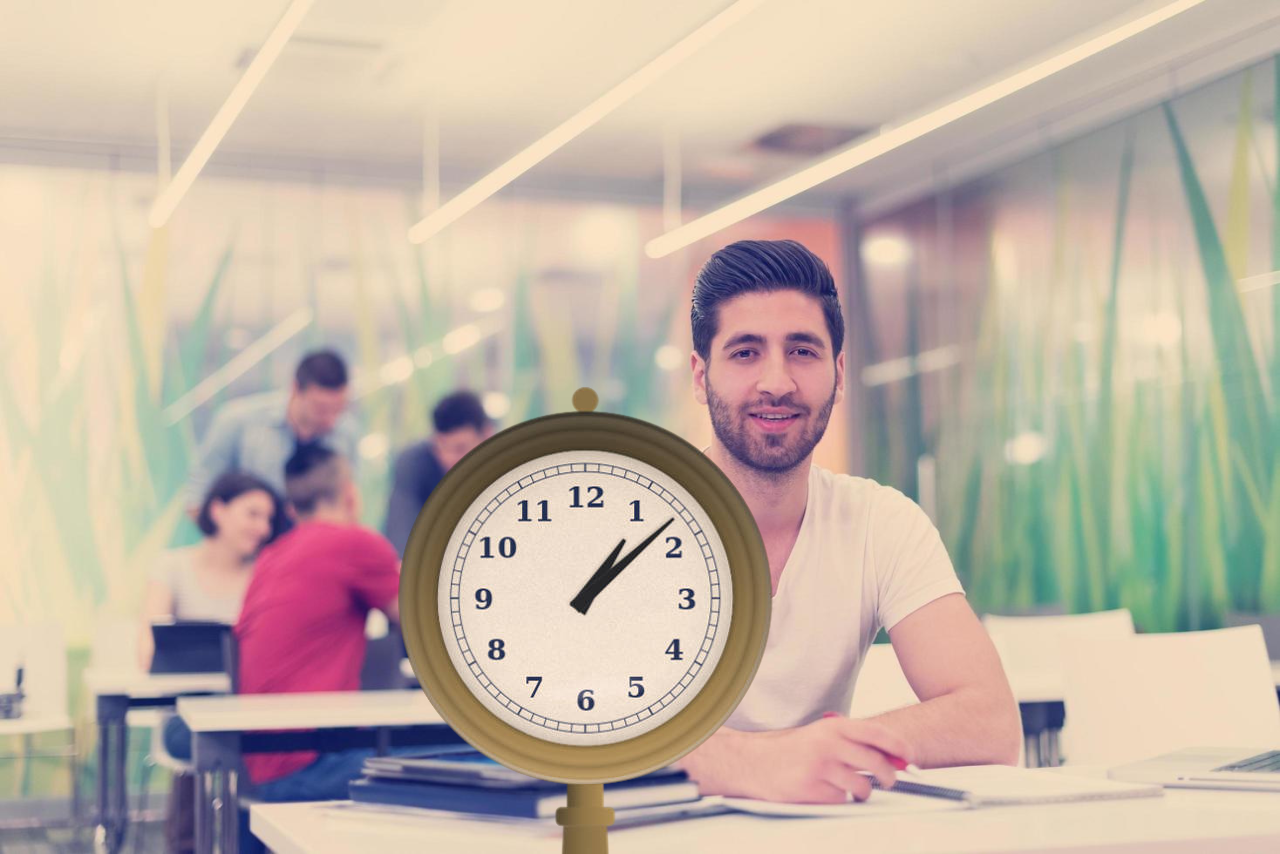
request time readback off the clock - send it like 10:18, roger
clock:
1:08
